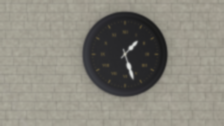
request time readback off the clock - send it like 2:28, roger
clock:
1:27
